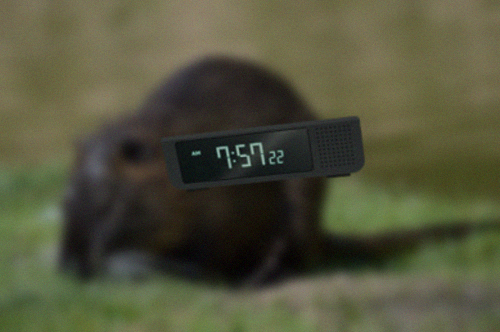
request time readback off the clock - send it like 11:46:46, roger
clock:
7:57:22
